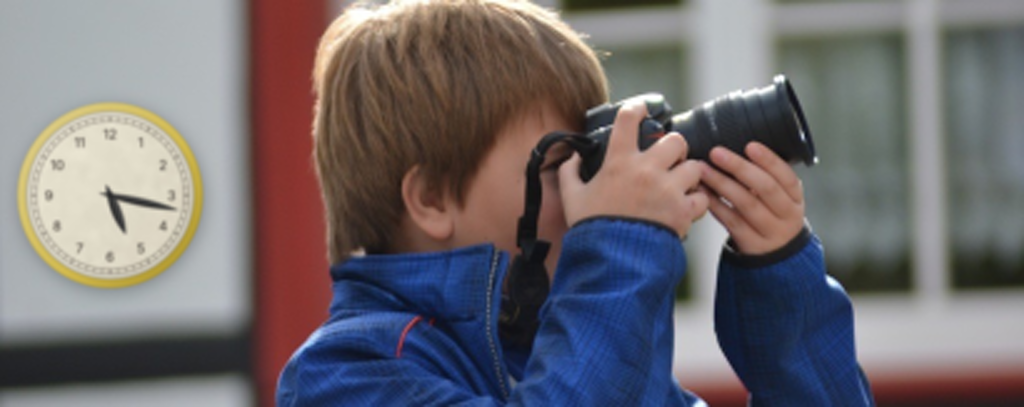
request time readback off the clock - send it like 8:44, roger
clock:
5:17
